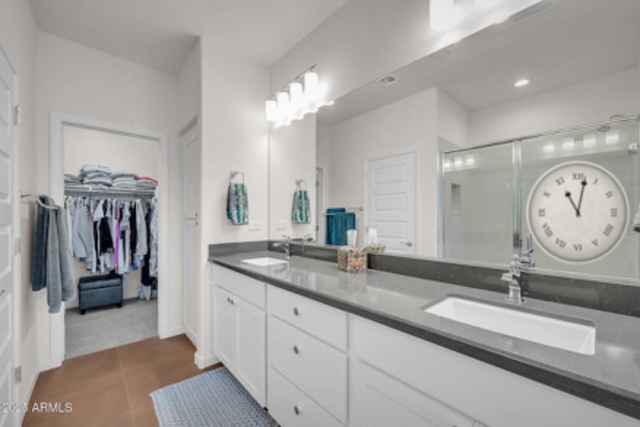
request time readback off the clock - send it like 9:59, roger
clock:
11:02
